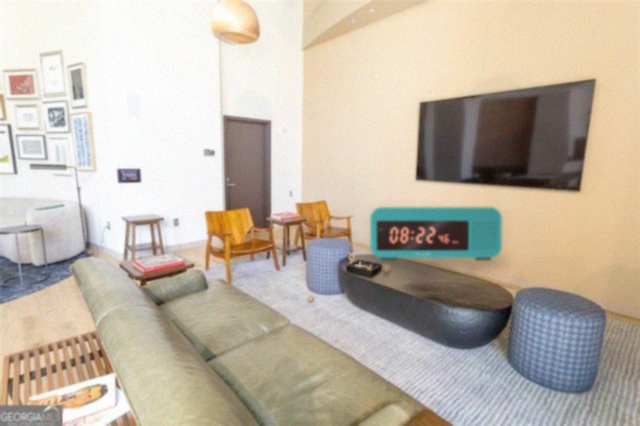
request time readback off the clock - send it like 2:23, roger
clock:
8:22
